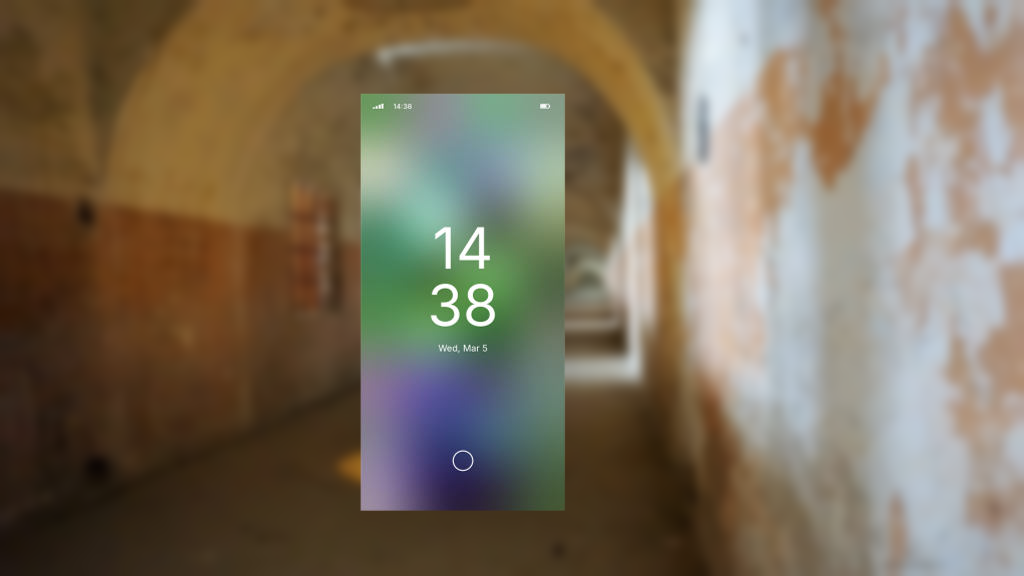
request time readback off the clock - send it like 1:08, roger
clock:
14:38
